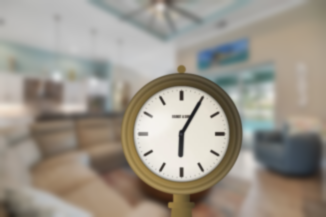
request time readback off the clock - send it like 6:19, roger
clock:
6:05
